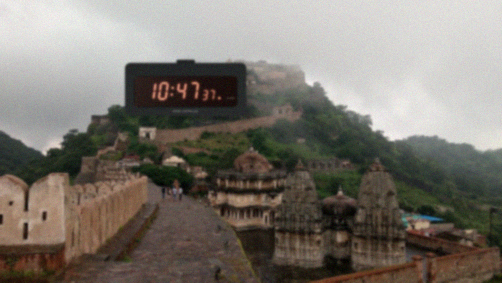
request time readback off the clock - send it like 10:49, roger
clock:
10:47
